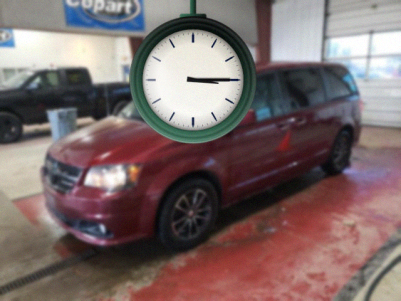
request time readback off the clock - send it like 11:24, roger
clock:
3:15
